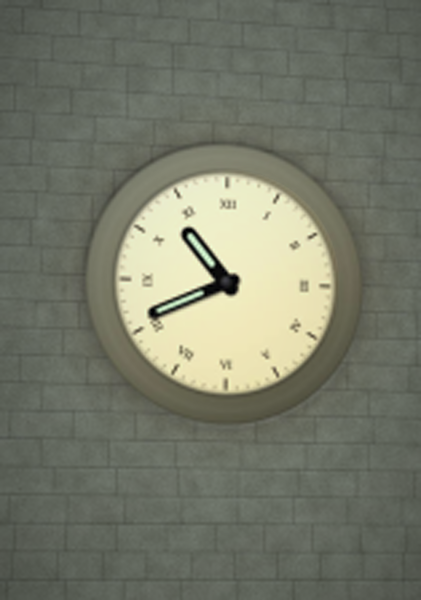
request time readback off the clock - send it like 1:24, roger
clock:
10:41
